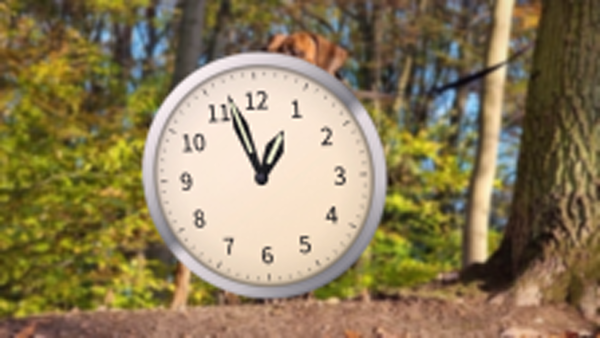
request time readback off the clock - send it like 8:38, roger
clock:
12:57
